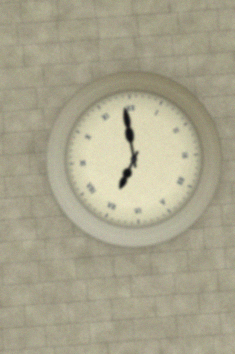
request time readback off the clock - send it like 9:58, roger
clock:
6:59
